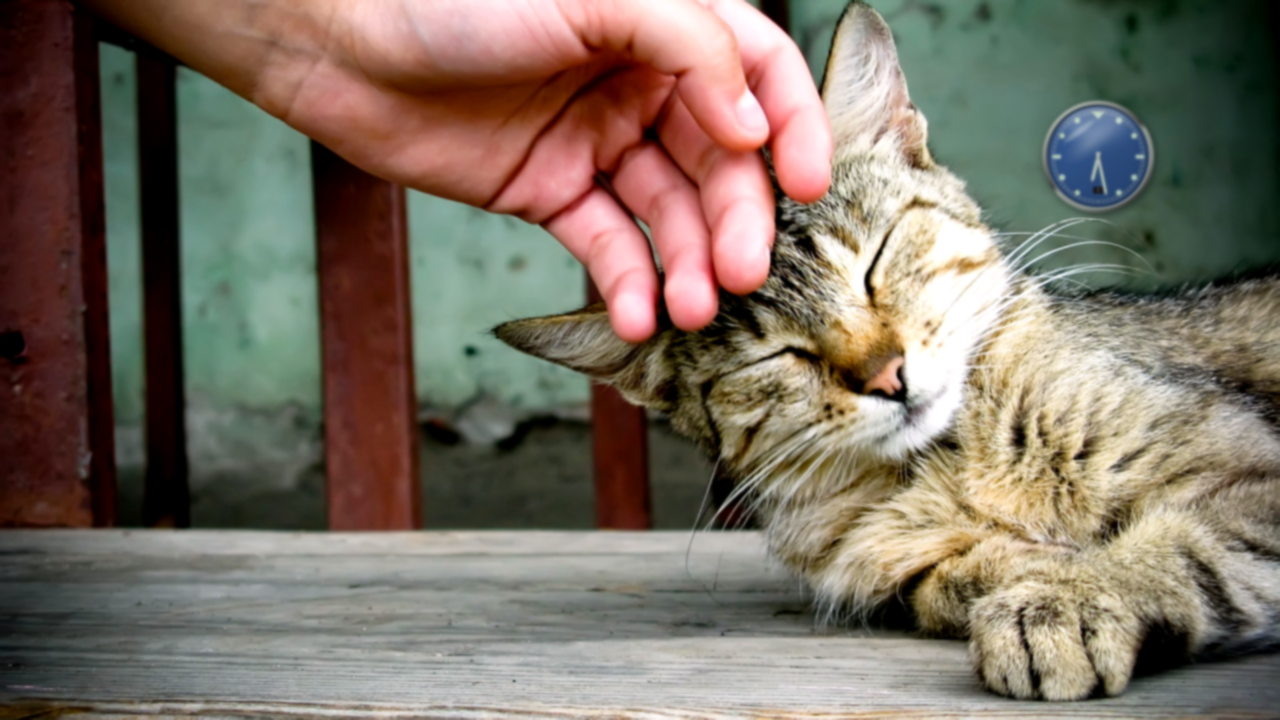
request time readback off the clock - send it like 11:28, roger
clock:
6:28
